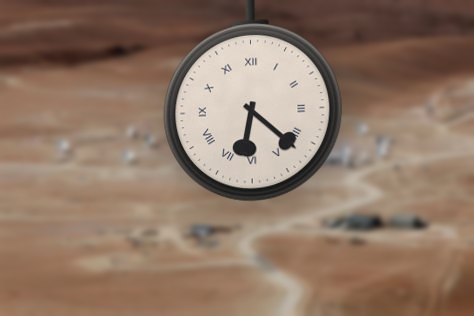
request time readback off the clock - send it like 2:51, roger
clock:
6:22
